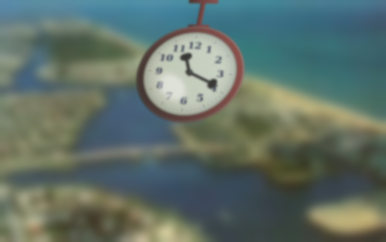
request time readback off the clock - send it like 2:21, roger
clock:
11:19
